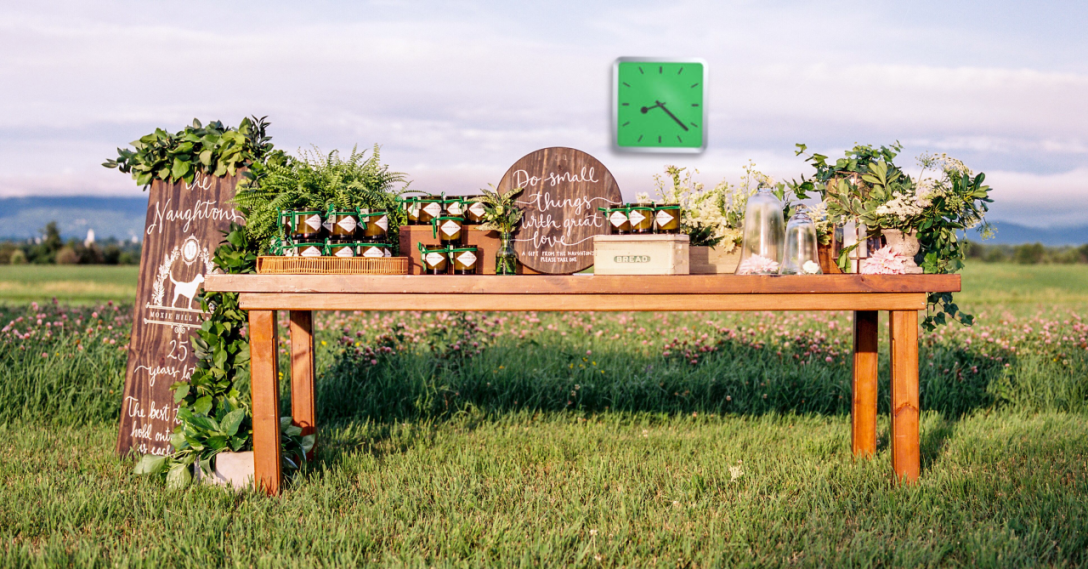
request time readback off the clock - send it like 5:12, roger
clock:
8:22
